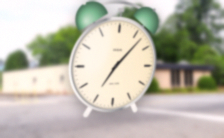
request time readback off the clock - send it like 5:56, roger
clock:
7:07
